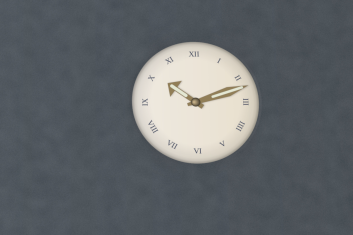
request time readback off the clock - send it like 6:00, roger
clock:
10:12
